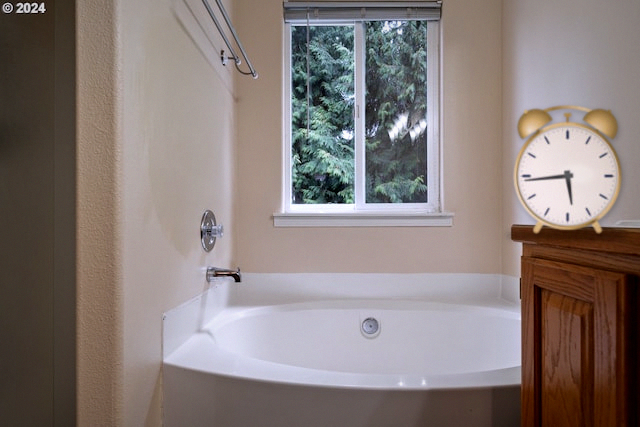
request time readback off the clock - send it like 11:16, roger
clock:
5:44
